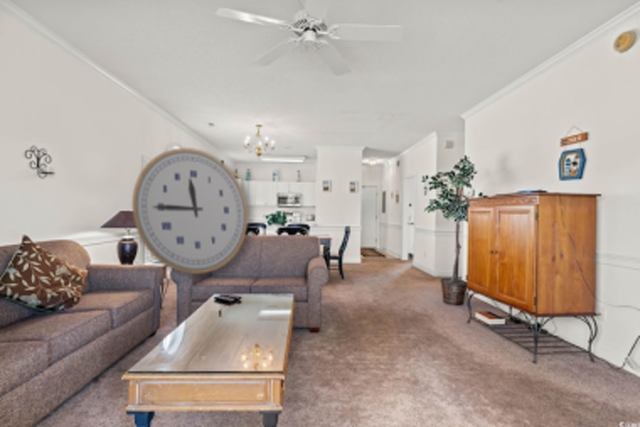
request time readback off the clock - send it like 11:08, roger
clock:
11:45
